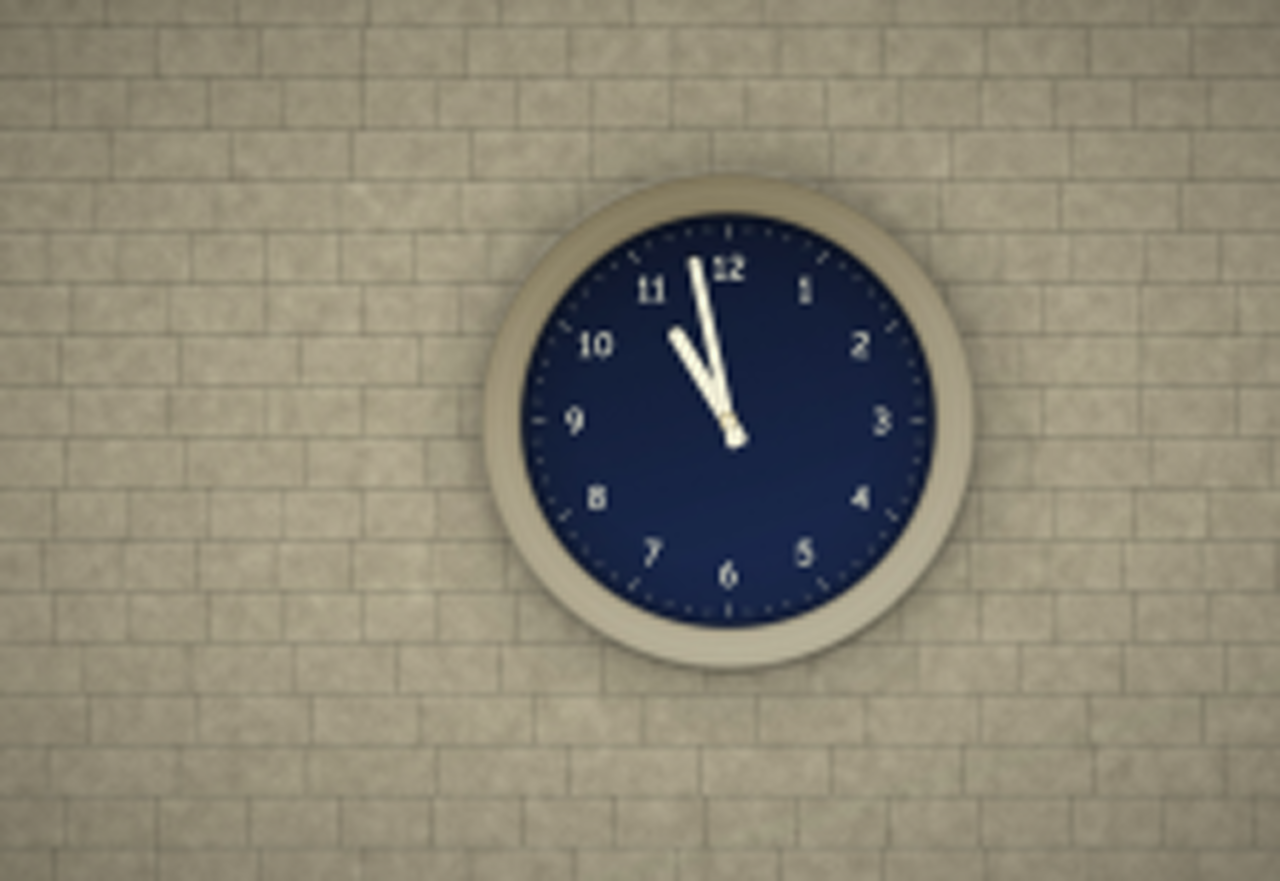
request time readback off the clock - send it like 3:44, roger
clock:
10:58
